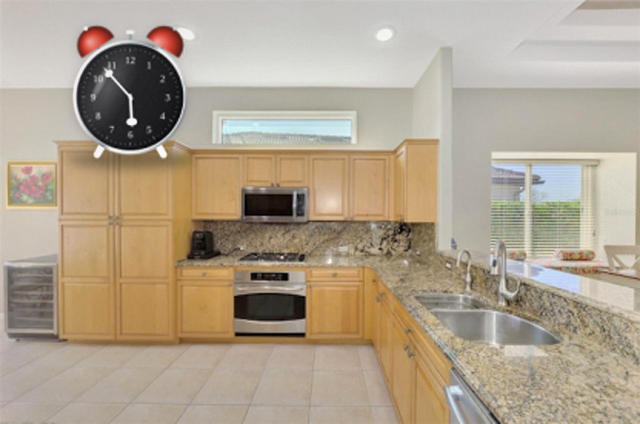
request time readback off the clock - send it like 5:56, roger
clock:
5:53
